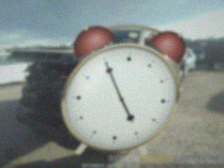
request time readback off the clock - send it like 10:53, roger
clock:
4:55
